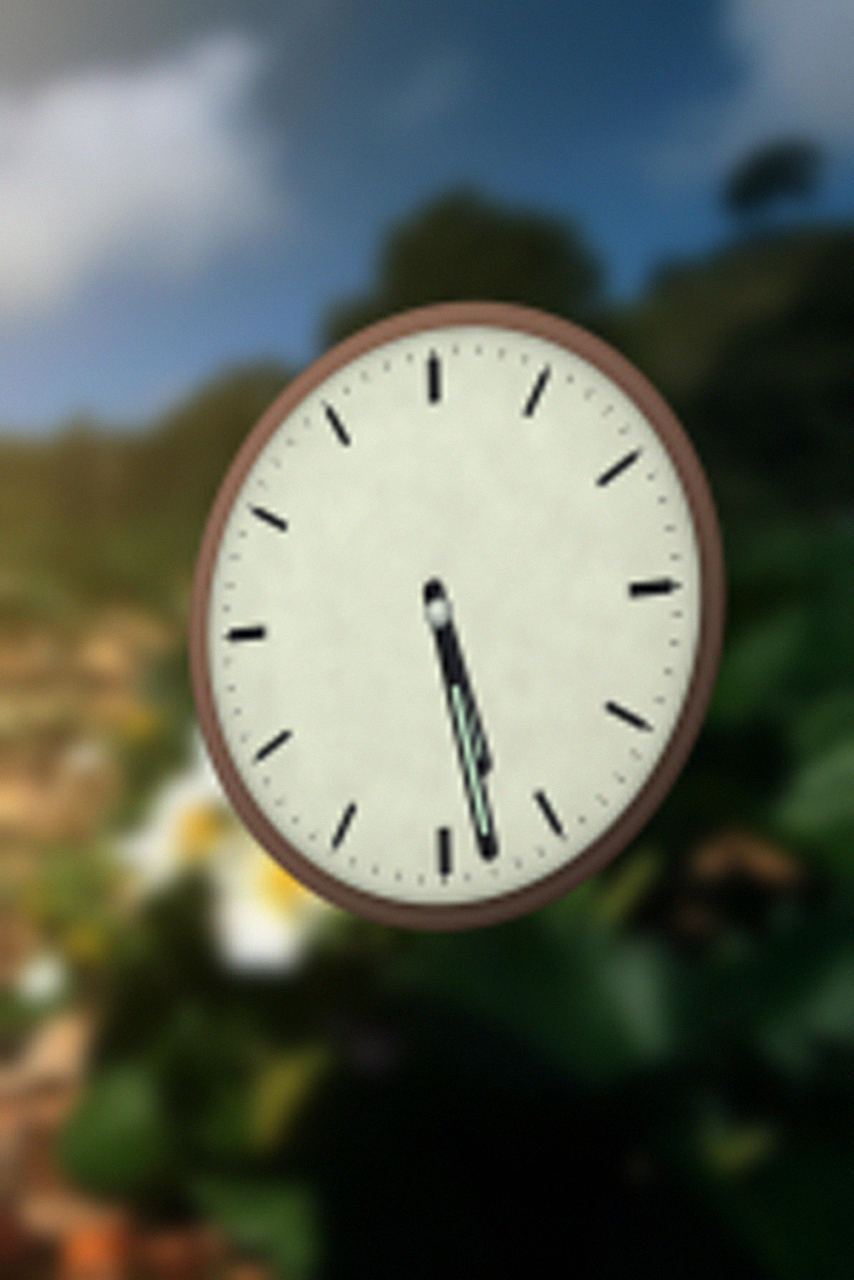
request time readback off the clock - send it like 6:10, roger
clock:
5:28
